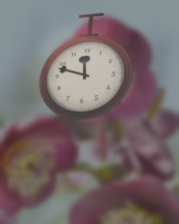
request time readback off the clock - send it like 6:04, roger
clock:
11:48
